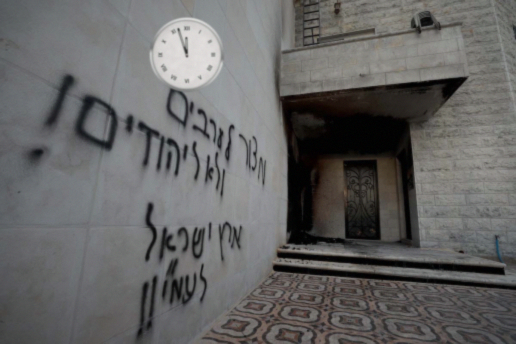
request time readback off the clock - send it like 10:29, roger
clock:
11:57
